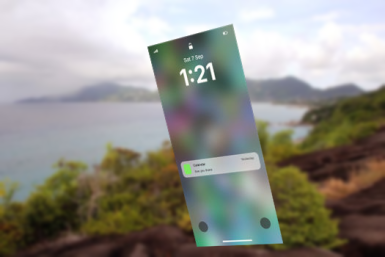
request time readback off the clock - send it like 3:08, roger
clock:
1:21
